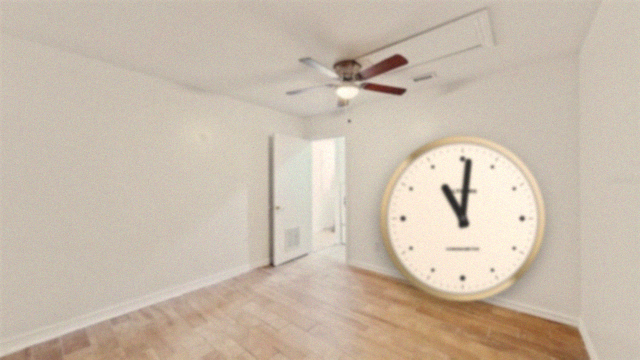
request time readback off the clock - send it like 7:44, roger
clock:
11:01
